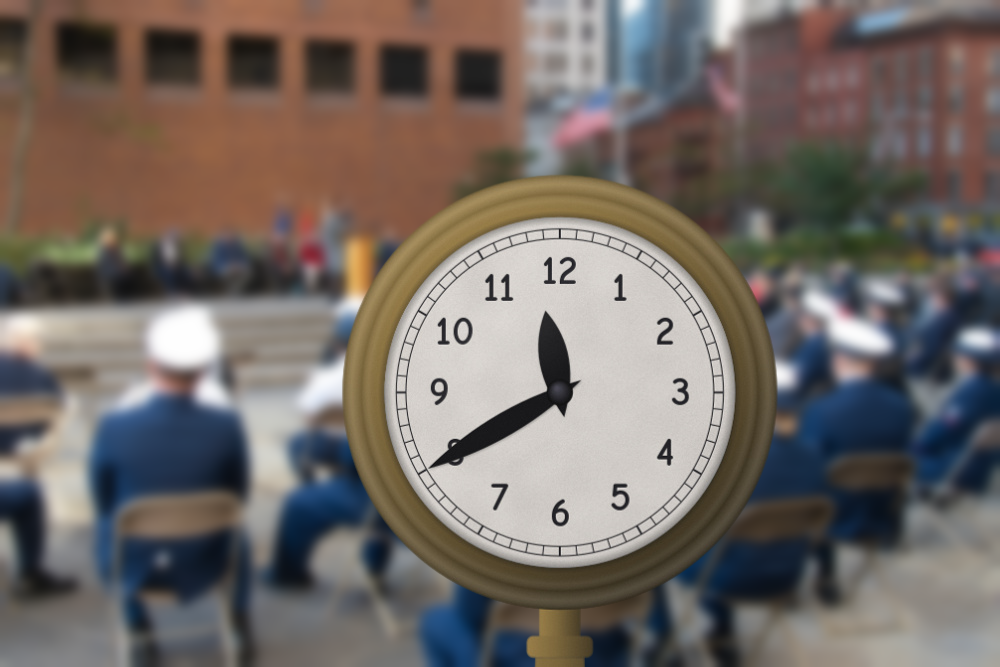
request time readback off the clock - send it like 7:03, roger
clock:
11:40
